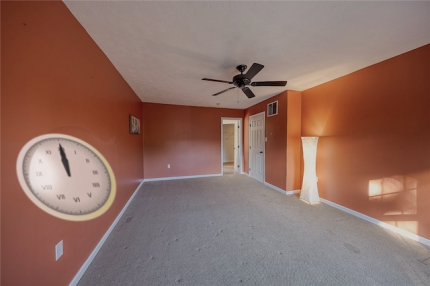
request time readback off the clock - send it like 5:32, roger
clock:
12:00
